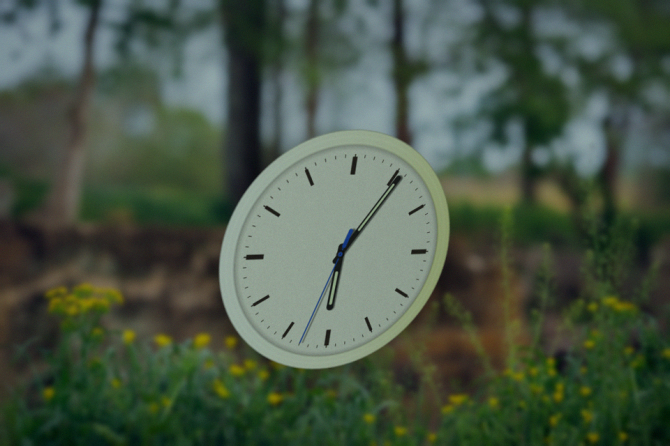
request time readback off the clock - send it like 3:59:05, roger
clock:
6:05:33
